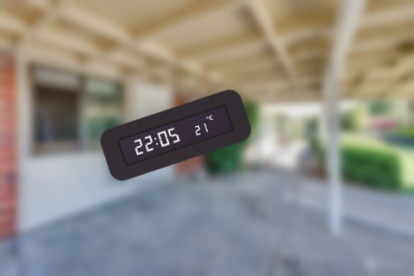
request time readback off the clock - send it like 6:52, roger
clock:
22:05
